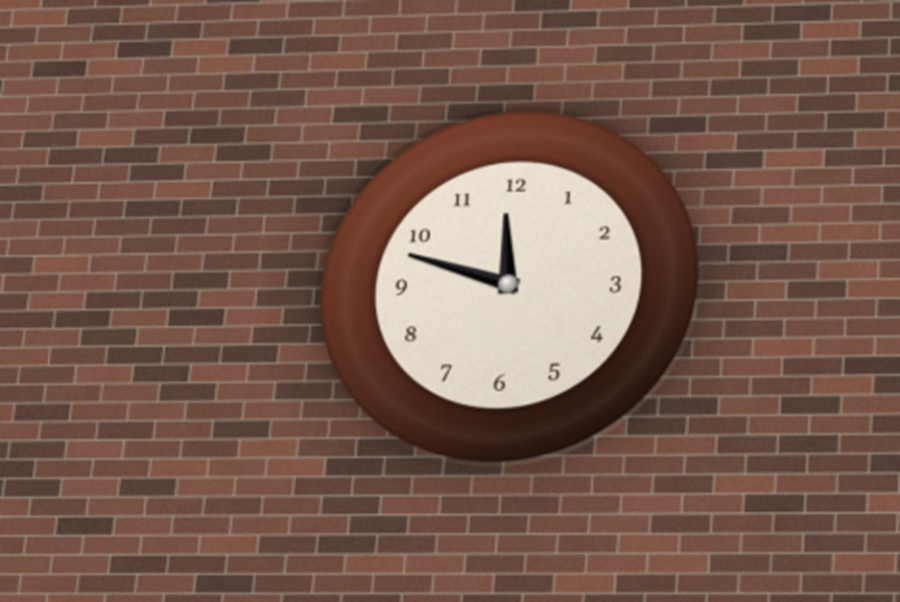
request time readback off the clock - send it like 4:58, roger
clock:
11:48
